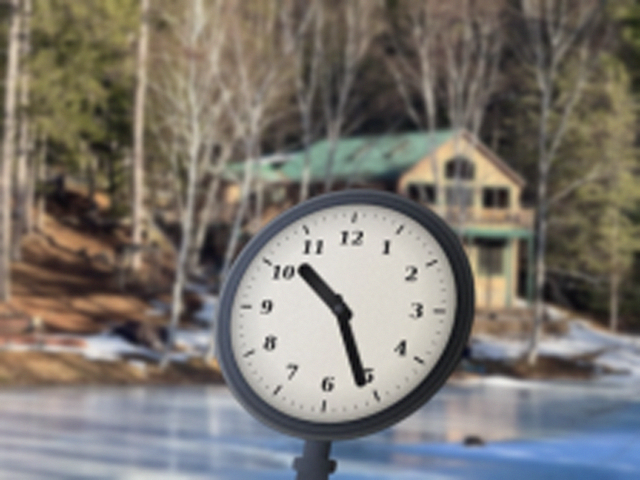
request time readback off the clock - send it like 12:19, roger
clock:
10:26
